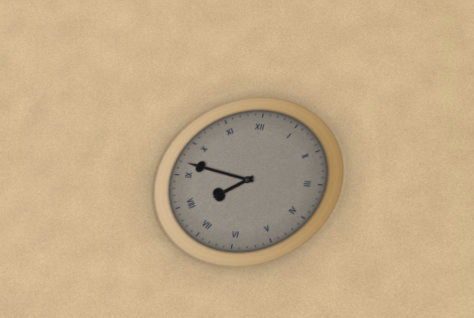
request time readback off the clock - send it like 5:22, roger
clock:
7:47
